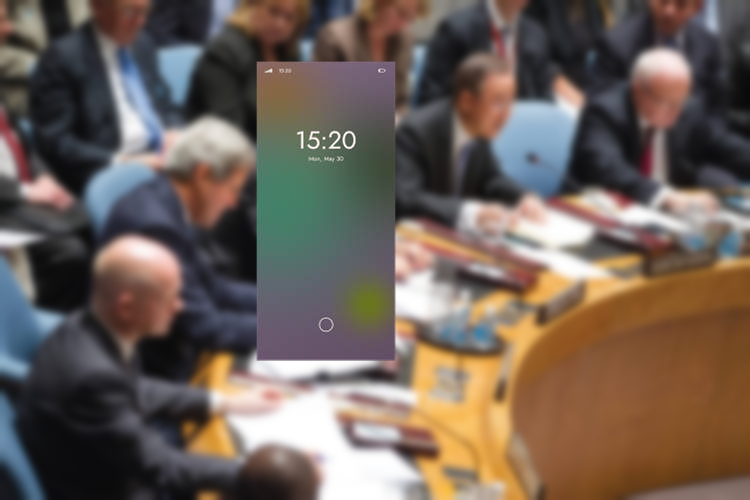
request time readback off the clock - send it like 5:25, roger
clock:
15:20
